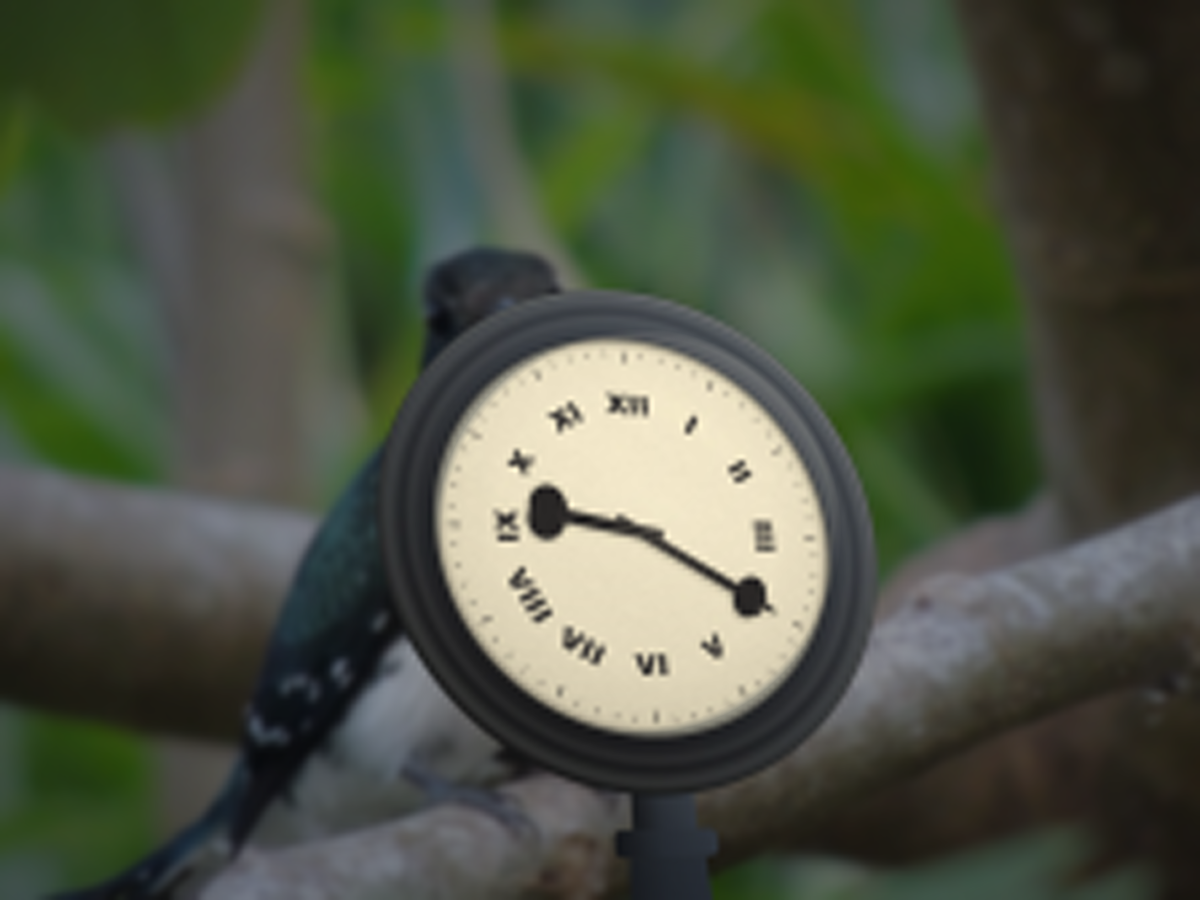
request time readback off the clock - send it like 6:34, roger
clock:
9:20
